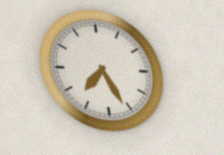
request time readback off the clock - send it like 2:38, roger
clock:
7:26
